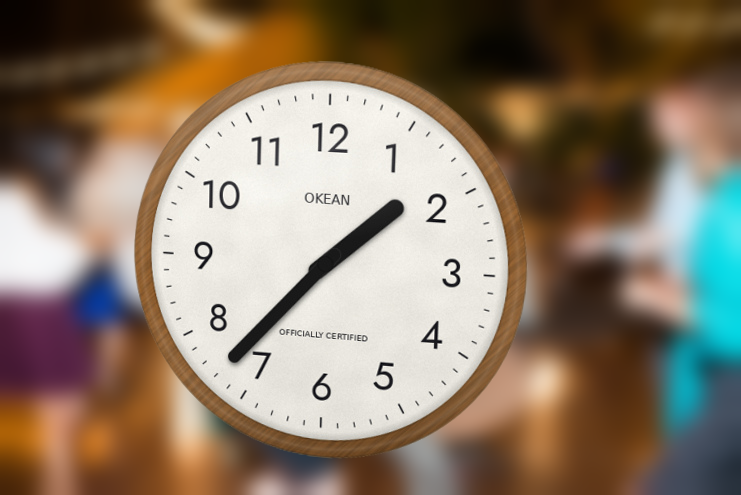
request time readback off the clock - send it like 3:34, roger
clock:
1:37
